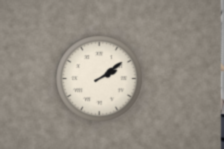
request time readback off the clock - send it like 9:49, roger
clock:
2:09
